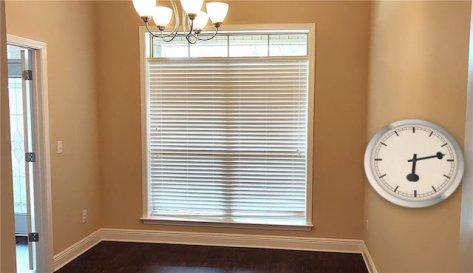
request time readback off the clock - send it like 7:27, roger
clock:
6:13
